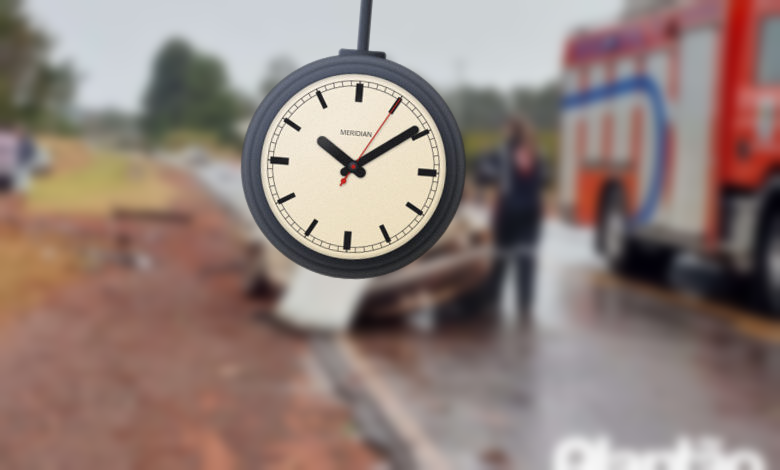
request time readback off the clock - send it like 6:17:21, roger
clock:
10:09:05
